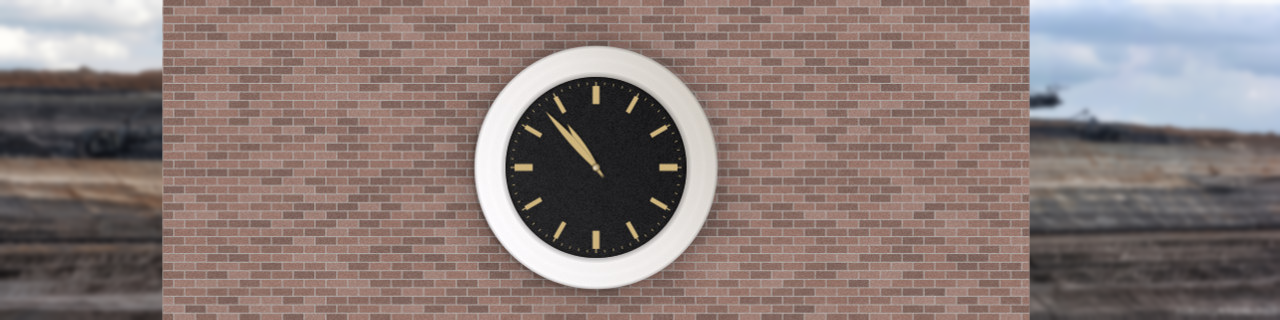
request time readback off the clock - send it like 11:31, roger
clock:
10:53
